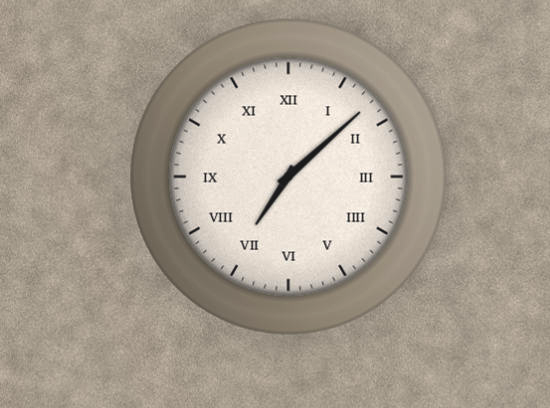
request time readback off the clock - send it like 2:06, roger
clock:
7:08
